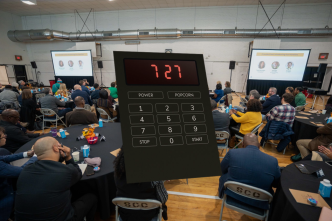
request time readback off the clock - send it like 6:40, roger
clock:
7:27
